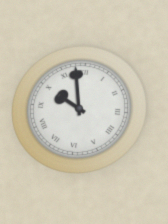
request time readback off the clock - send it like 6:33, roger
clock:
9:58
